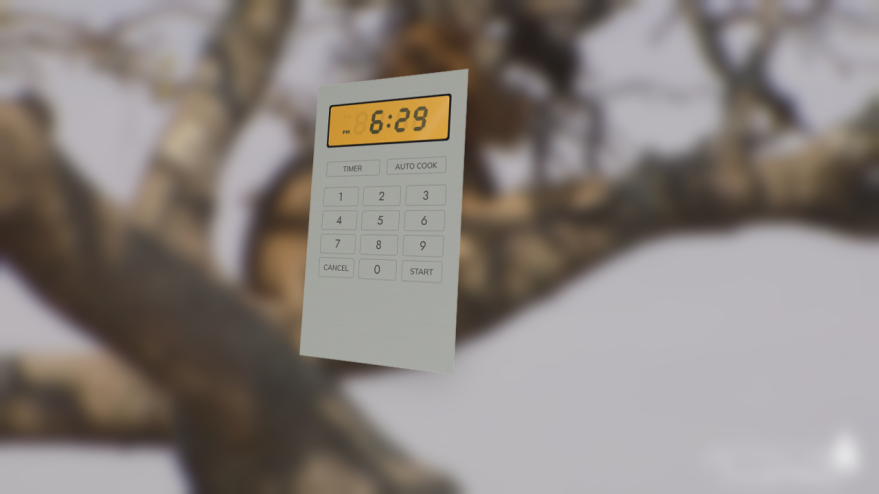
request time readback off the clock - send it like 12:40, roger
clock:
6:29
